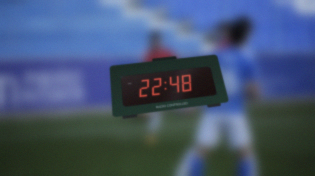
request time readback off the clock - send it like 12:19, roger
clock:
22:48
